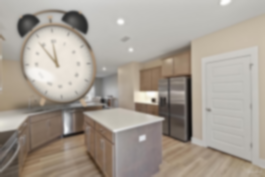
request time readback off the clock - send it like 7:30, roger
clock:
11:54
